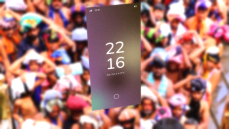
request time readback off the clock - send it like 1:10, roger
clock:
22:16
